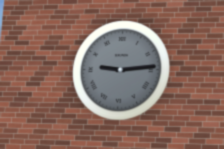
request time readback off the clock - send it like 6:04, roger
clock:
9:14
